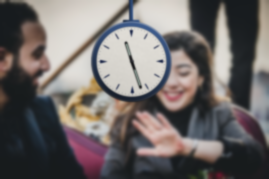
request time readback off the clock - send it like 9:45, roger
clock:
11:27
